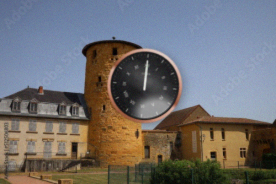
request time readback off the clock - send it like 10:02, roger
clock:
12:00
